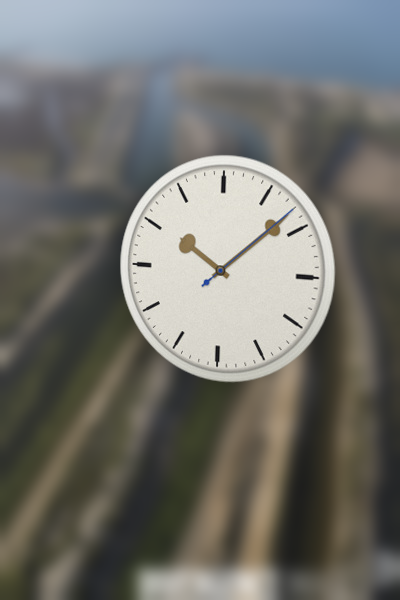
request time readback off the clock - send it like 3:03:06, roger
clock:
10:08:08
